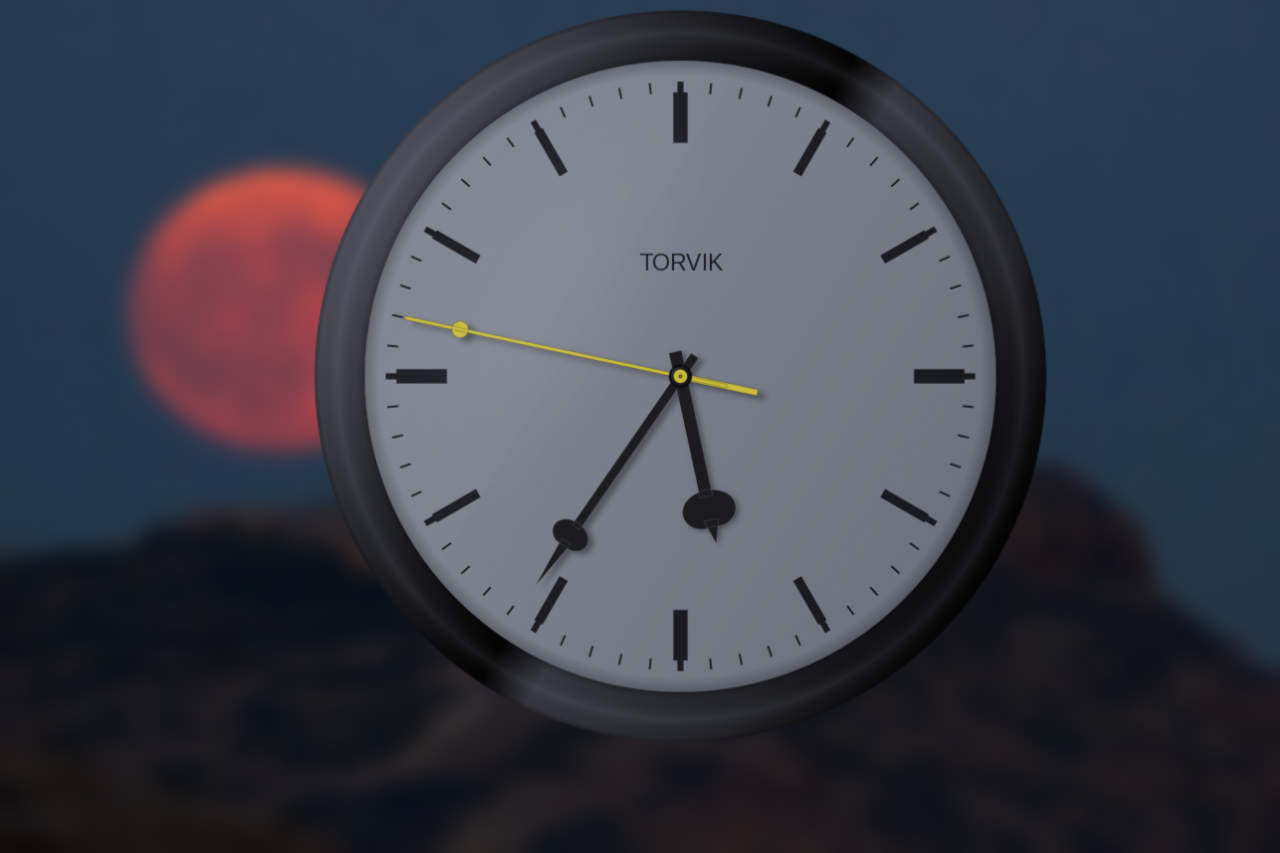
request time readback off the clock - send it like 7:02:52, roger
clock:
5:35:47
